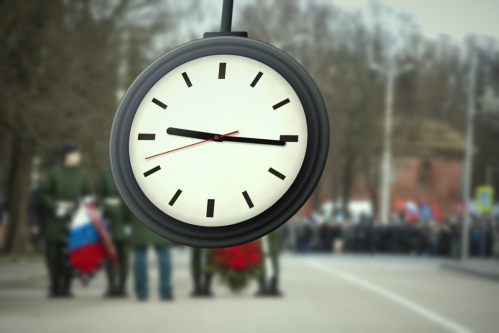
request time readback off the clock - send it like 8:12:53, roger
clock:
9:15:42
